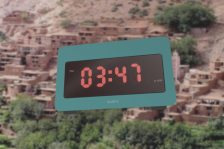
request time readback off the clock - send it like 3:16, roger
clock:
3:47
